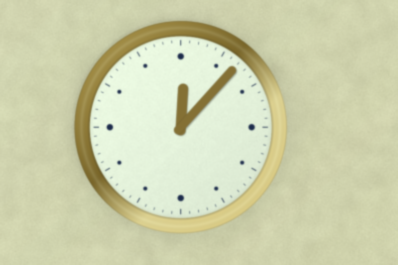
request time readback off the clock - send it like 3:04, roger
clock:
12:07
